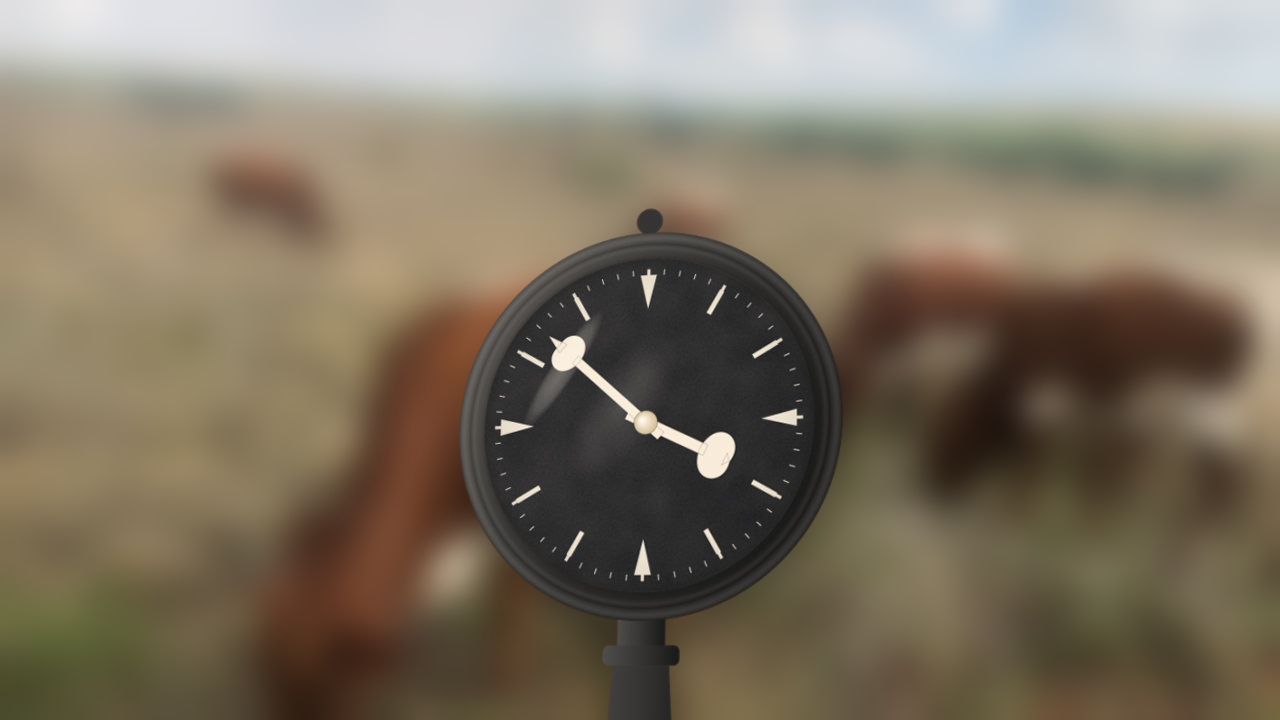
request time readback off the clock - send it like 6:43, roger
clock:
3:52
